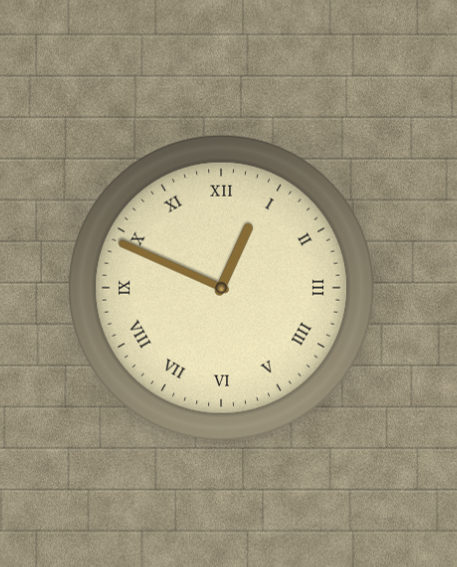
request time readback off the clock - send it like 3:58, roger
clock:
12:49
